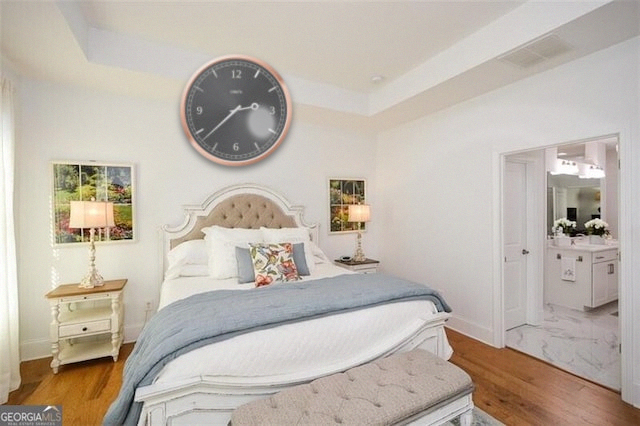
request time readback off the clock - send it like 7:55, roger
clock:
2:38
